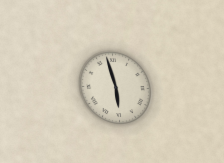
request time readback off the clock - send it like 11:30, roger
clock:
5:58
